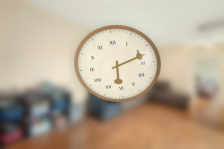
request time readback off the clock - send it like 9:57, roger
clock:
6:12
